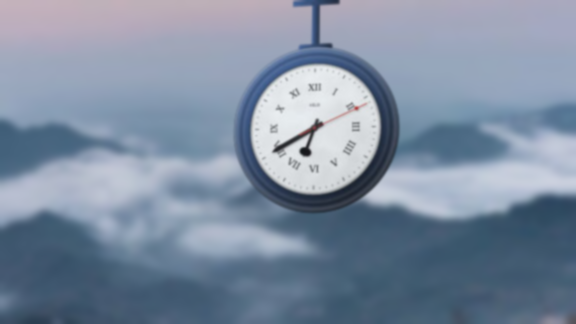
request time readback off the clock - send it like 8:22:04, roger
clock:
6:40:11
